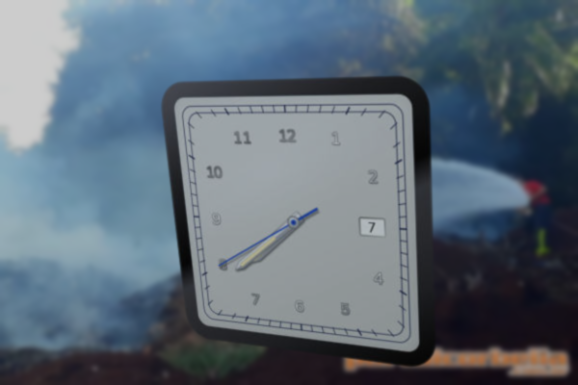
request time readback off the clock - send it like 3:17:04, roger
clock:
7:38:40
